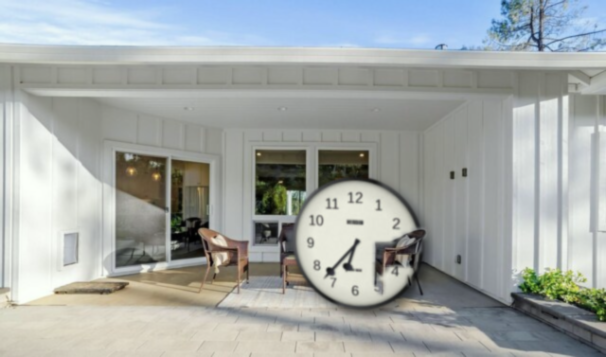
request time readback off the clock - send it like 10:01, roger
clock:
6:37
